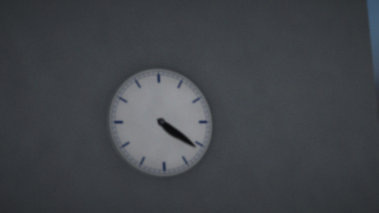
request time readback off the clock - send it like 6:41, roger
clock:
4:21
